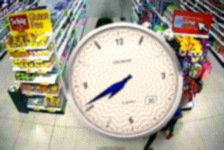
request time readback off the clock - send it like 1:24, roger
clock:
7:41
